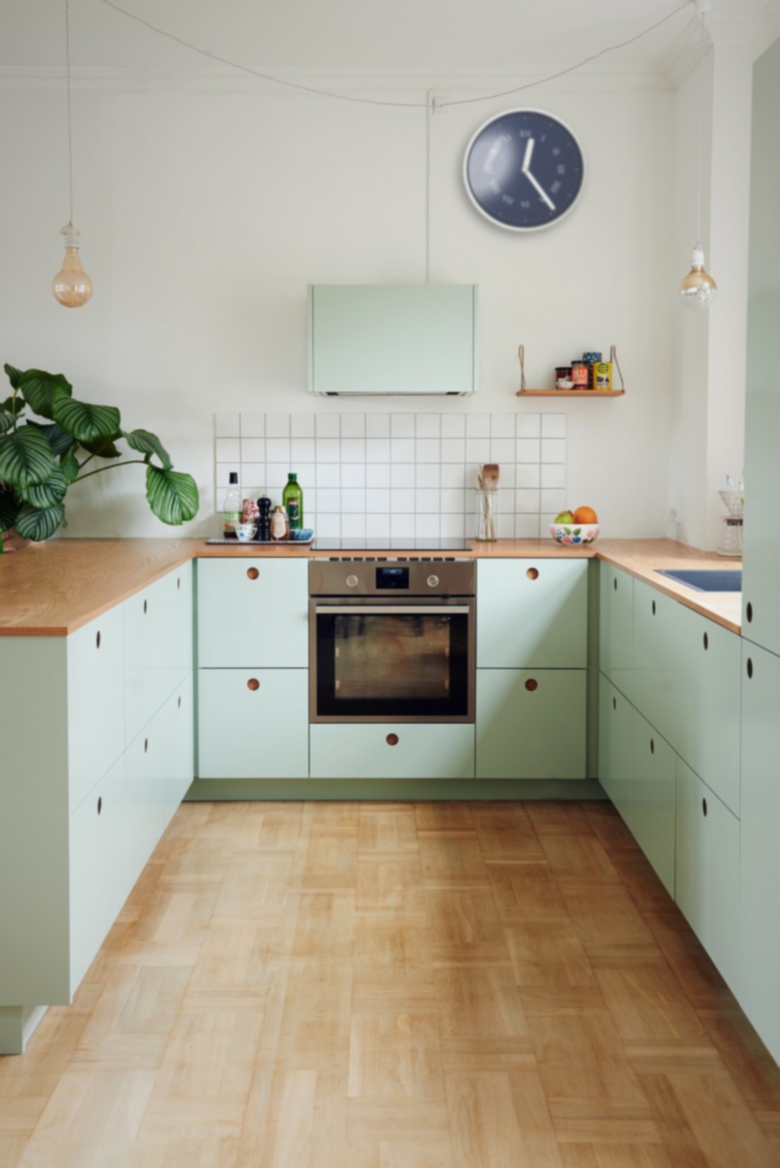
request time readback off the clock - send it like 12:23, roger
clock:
12:24
